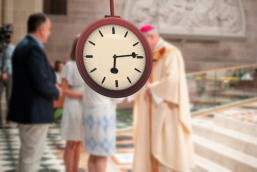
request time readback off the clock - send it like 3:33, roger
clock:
6:14
